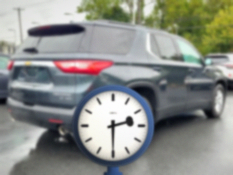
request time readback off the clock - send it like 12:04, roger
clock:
2:30
